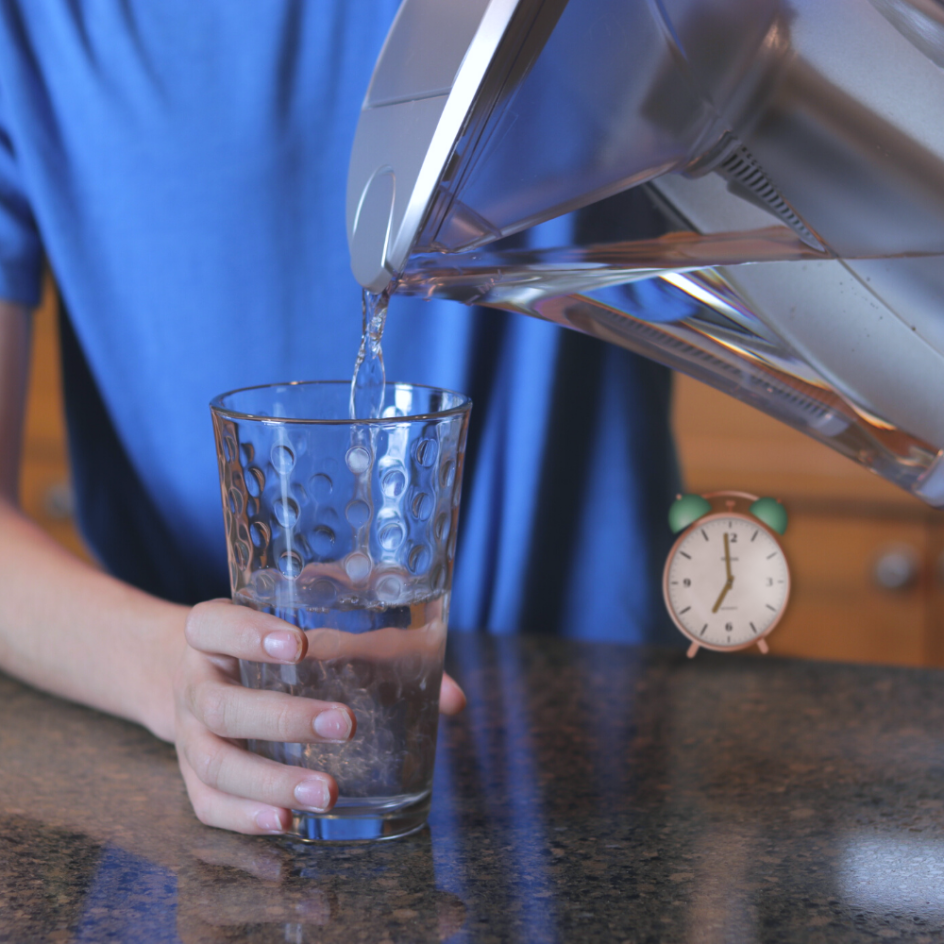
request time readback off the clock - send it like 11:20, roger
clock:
6:59
